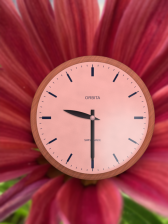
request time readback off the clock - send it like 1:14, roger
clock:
9:30
